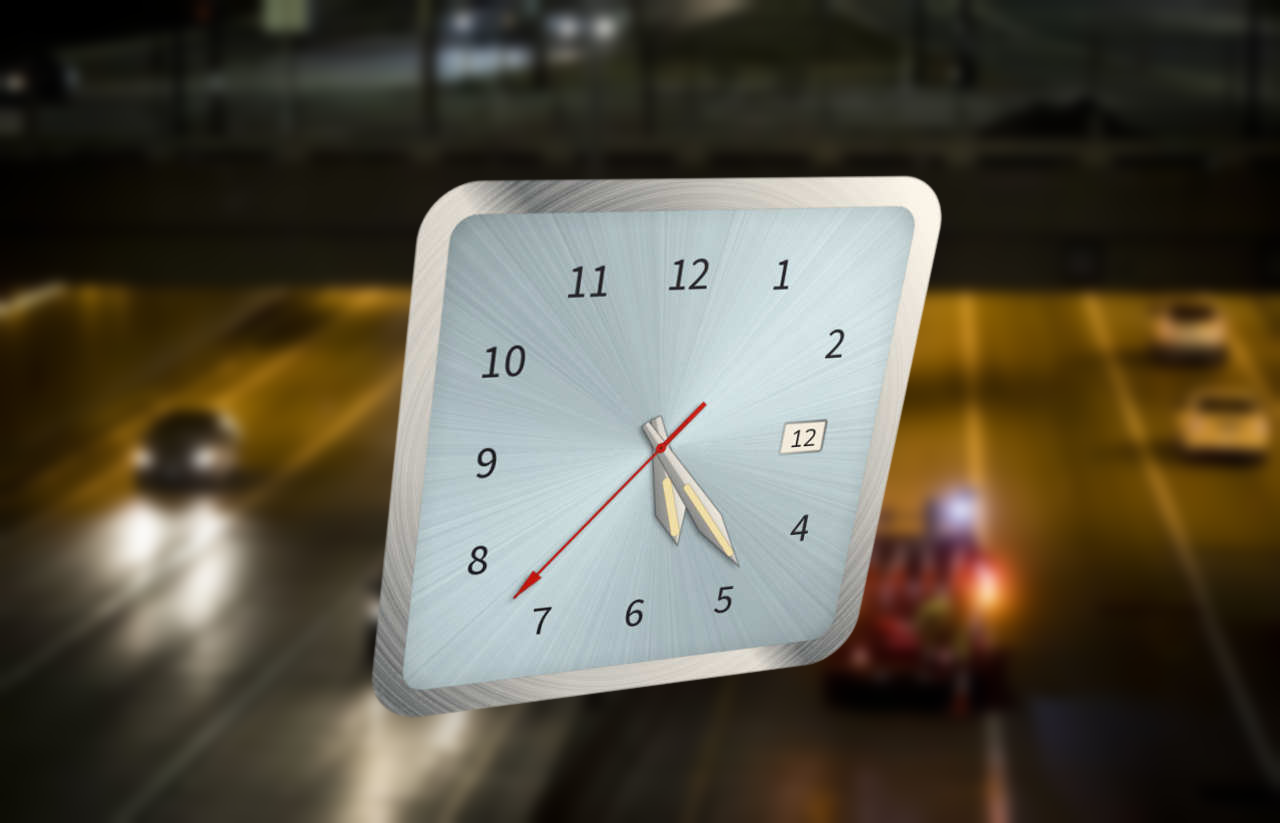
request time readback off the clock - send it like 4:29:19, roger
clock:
5:23:37
